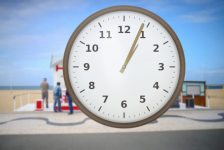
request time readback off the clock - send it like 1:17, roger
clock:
1:04
